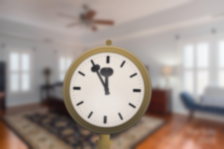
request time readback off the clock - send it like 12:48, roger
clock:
11:55
